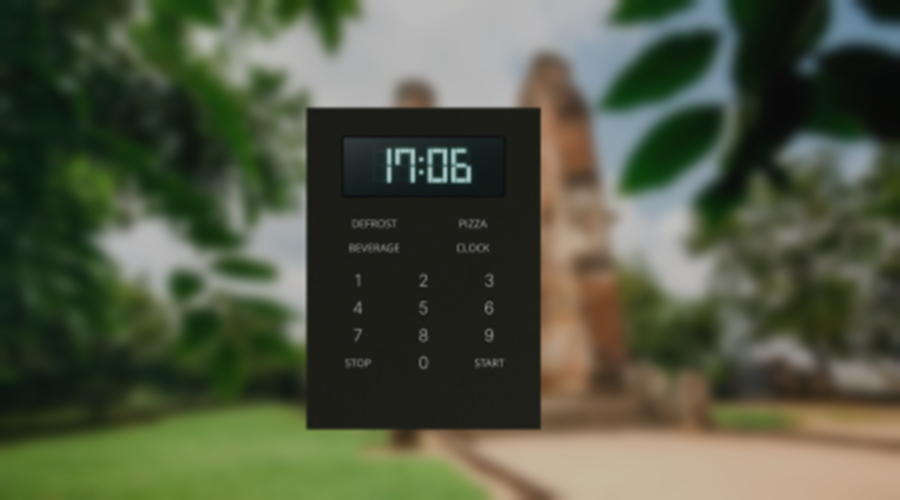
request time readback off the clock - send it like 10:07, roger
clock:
17:06
